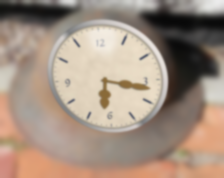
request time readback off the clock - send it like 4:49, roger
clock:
6:17
